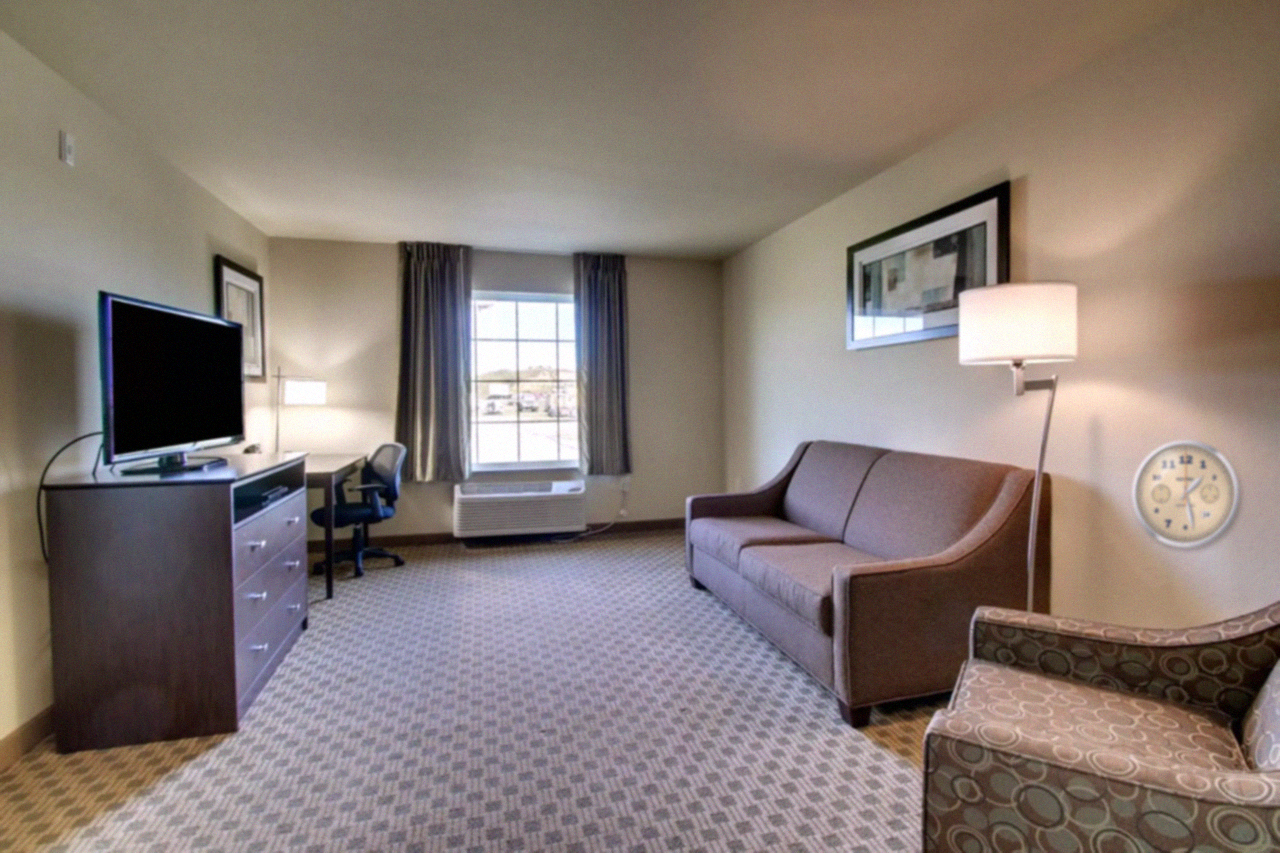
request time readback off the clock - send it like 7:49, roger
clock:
1:28
